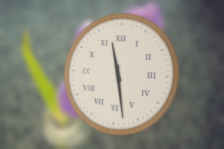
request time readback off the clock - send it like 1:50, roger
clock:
11:28
